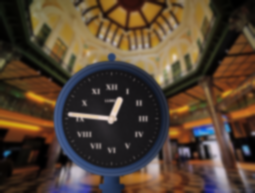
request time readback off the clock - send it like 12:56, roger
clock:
12:46
